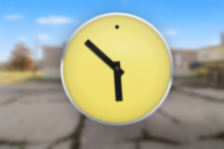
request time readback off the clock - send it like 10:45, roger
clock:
5:52
